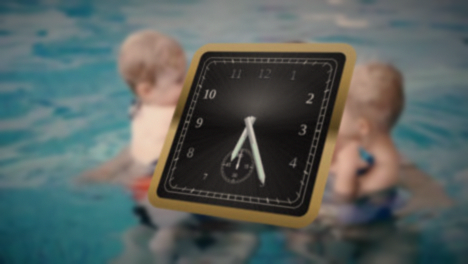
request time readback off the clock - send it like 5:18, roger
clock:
6:25
